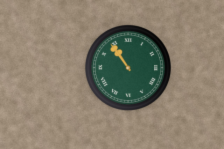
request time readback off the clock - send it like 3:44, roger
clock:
10:54
